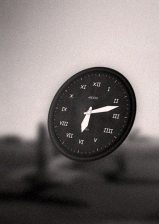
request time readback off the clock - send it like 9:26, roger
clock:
6:12
